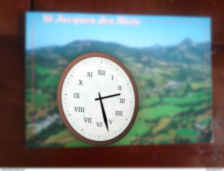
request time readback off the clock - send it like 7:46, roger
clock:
2:27
